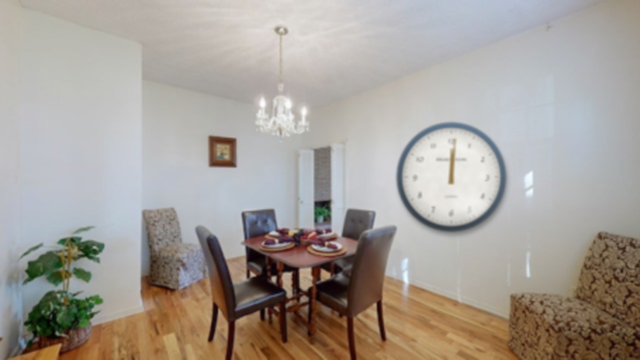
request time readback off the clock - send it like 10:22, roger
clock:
12:01
